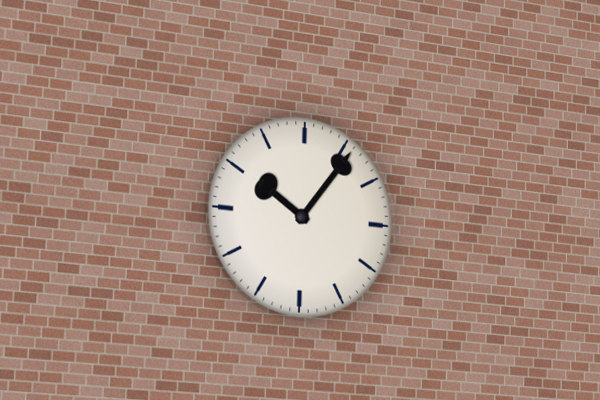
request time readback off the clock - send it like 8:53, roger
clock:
10:06
